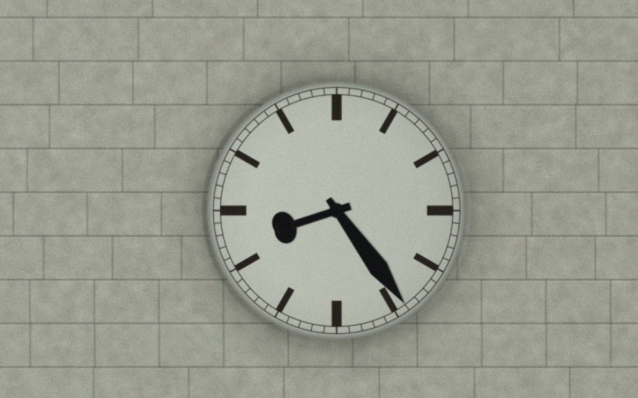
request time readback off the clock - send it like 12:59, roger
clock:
8:24
